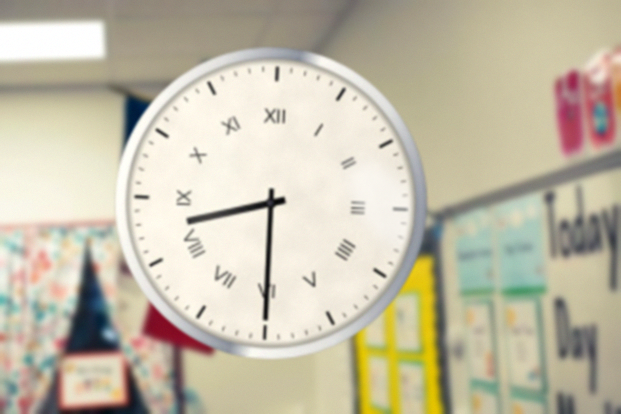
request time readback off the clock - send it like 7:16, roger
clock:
8:30
